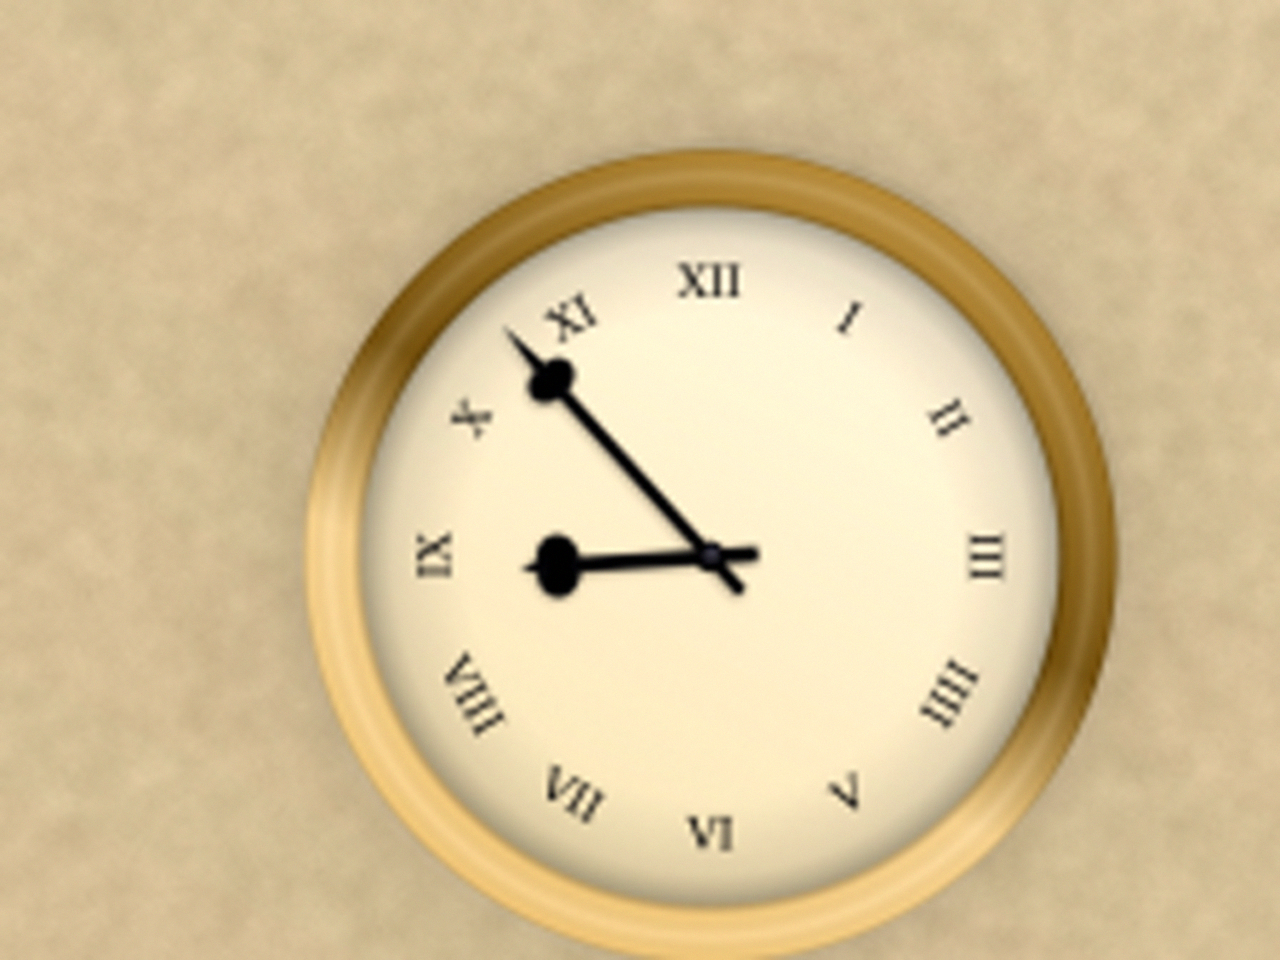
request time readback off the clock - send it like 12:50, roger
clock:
8:53
